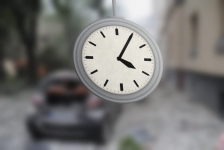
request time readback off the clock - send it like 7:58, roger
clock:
4:05
